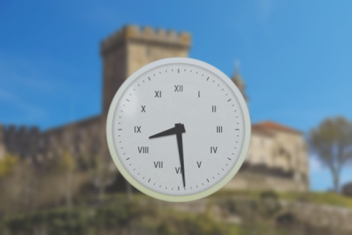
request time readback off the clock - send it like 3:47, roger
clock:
8:29
